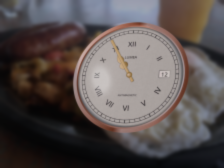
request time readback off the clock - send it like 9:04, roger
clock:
10:55
